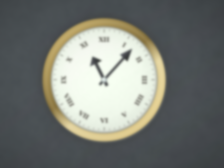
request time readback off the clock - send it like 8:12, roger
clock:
11:07
